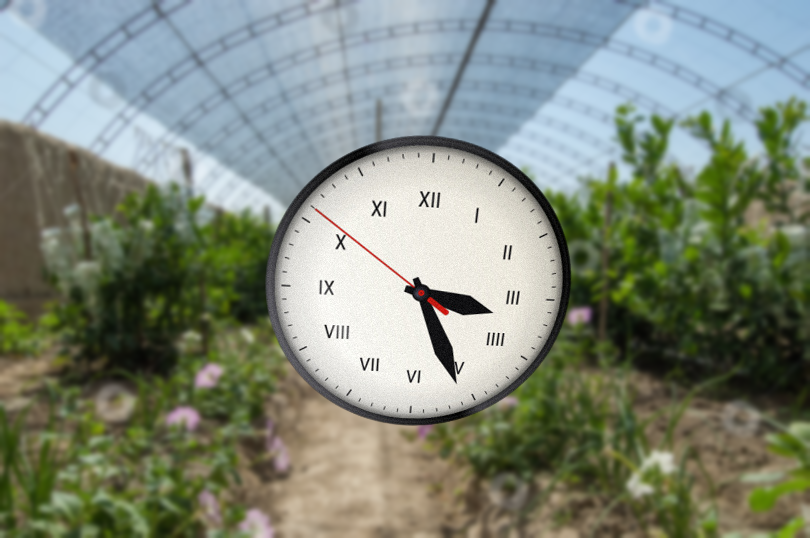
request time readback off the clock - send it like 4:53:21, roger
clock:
3:25:51
